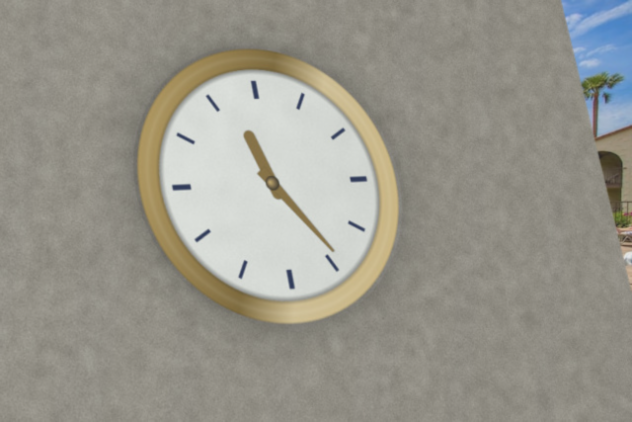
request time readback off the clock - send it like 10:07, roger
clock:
11:24
